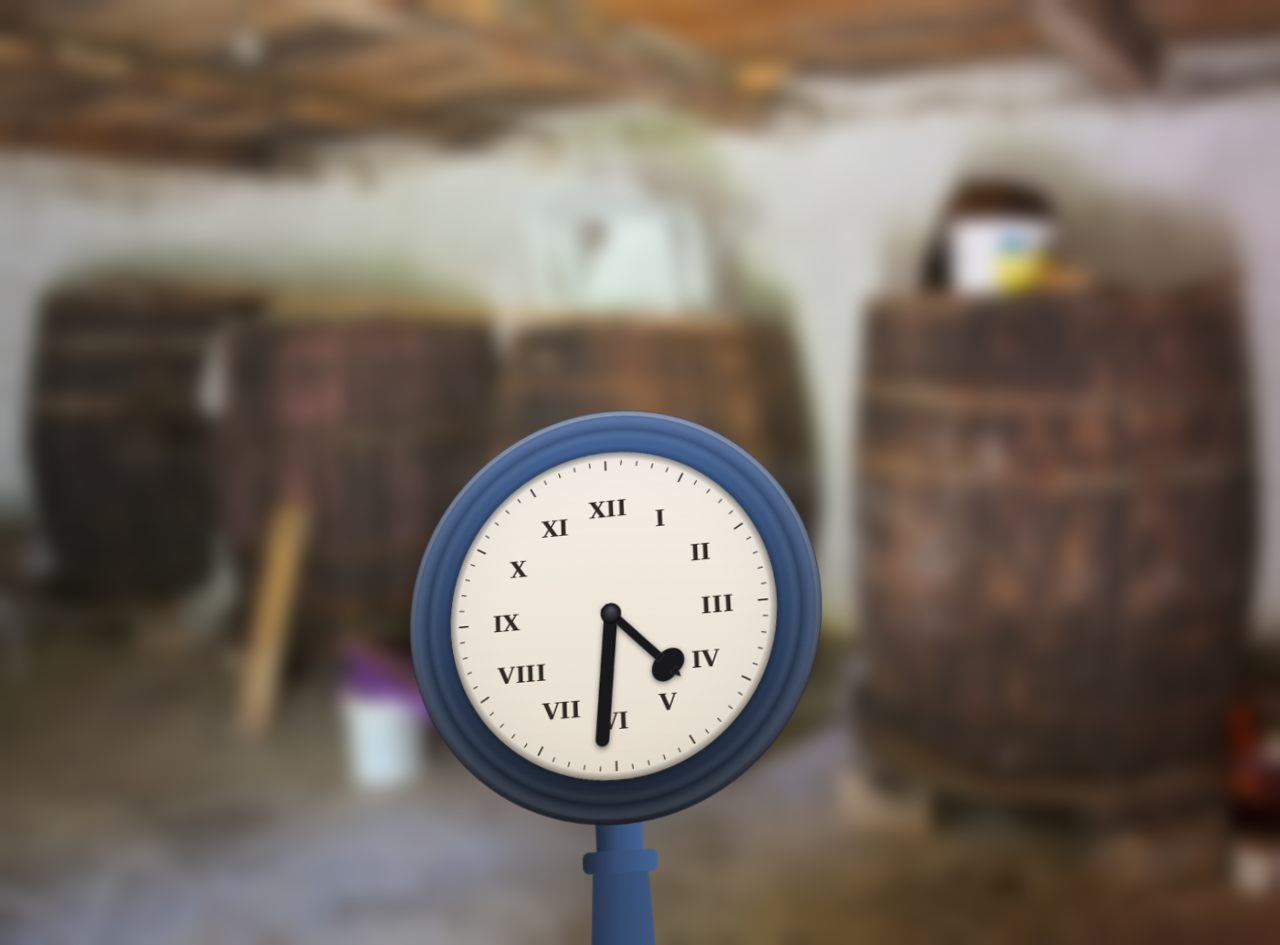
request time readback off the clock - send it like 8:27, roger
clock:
4:31
